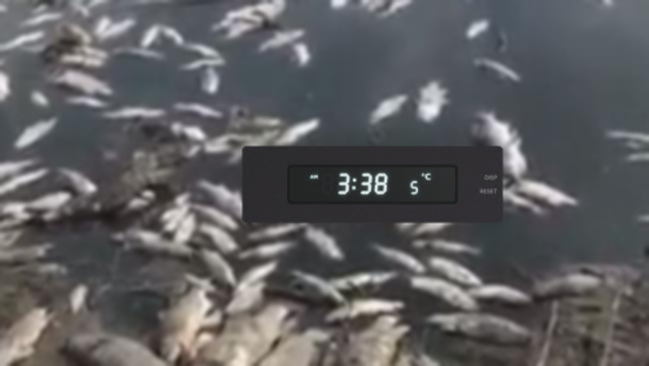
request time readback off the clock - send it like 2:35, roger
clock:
3:38
